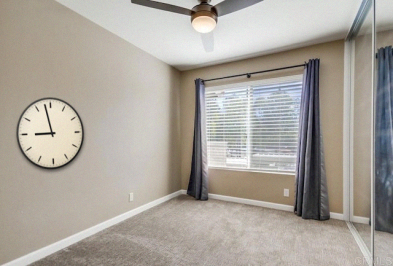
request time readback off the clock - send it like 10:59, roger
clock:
8:58
